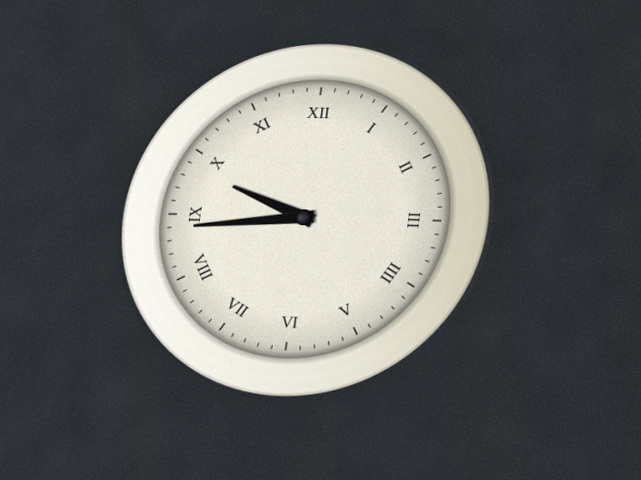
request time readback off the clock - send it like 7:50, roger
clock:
9:44
